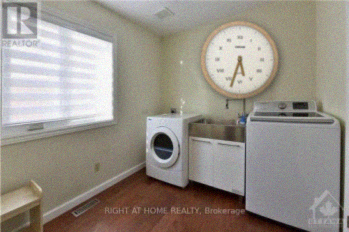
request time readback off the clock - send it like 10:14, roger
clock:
5:33
